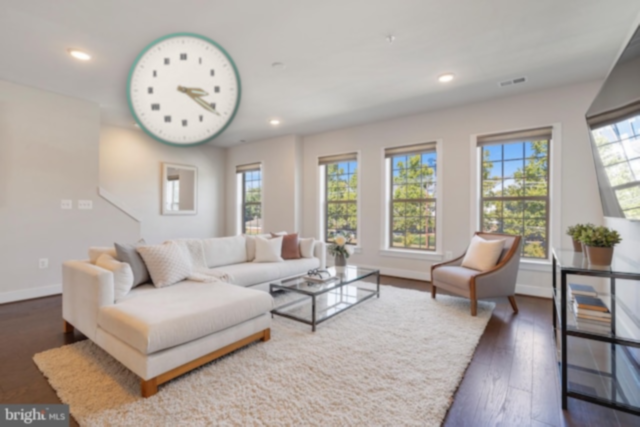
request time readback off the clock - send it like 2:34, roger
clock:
3:21
